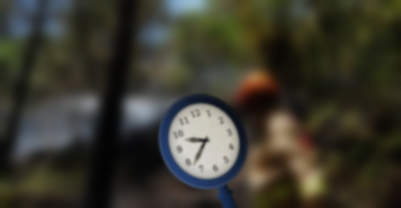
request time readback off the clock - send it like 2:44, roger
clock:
9:38
